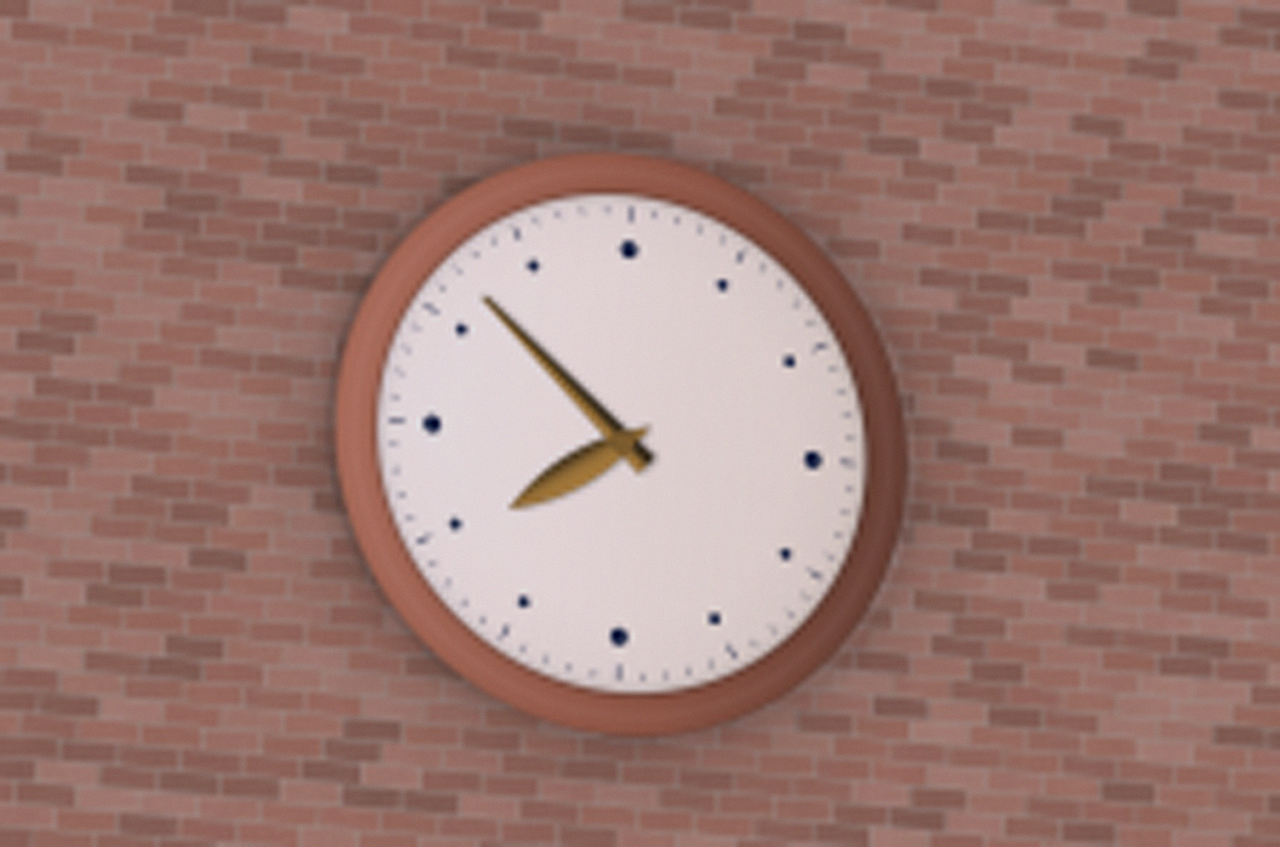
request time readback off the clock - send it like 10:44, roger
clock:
7:52
